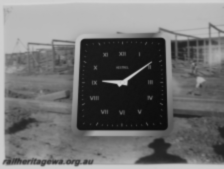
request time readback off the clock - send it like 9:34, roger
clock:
9:09
